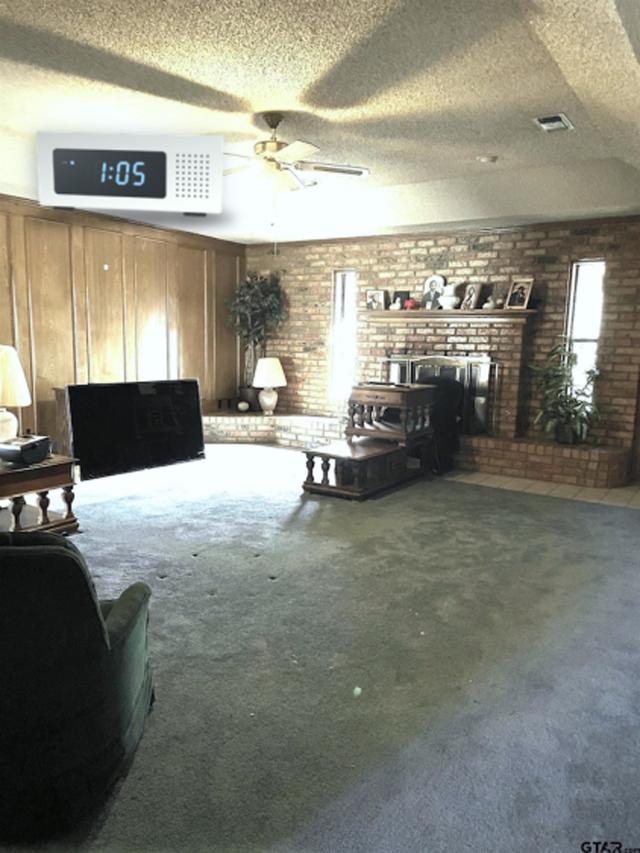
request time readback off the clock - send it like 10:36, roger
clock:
1:05
